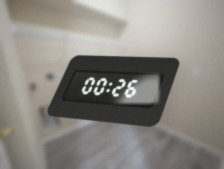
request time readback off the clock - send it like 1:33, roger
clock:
0:26
